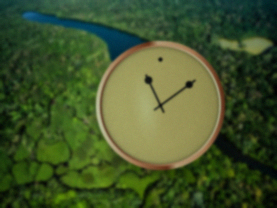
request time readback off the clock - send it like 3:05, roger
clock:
11:09
